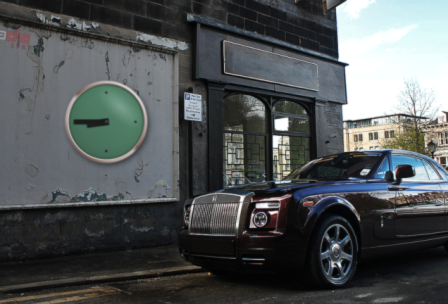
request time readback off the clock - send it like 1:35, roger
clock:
8:45
